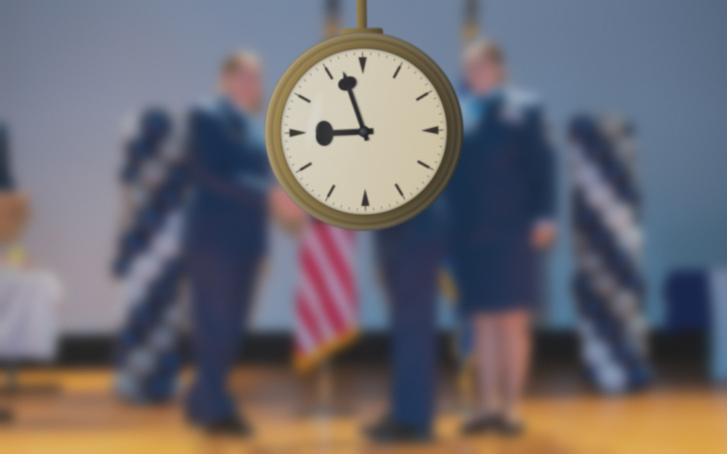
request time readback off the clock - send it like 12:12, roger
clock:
8:57
